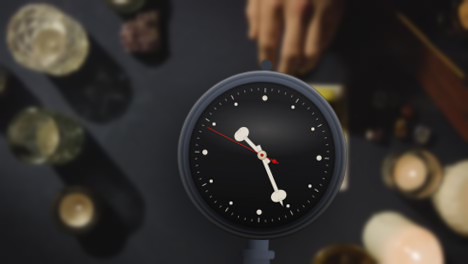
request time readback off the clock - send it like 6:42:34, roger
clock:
10:25:49
